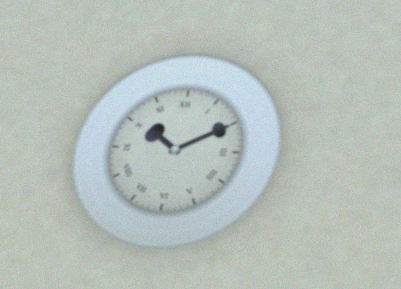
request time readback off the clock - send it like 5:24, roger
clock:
10:10
